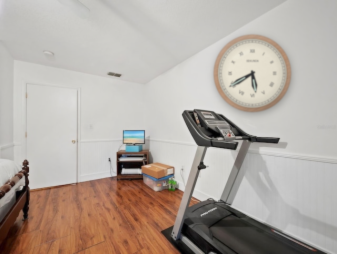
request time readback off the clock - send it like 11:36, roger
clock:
5:40
